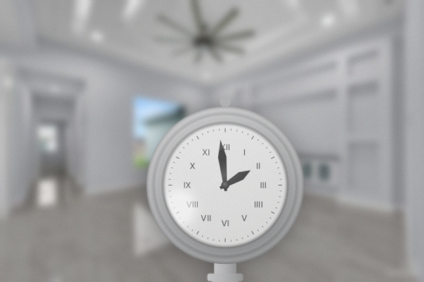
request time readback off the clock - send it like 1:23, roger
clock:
1:59
